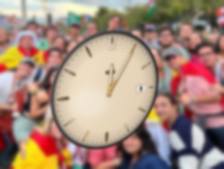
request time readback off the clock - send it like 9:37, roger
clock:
12:05
